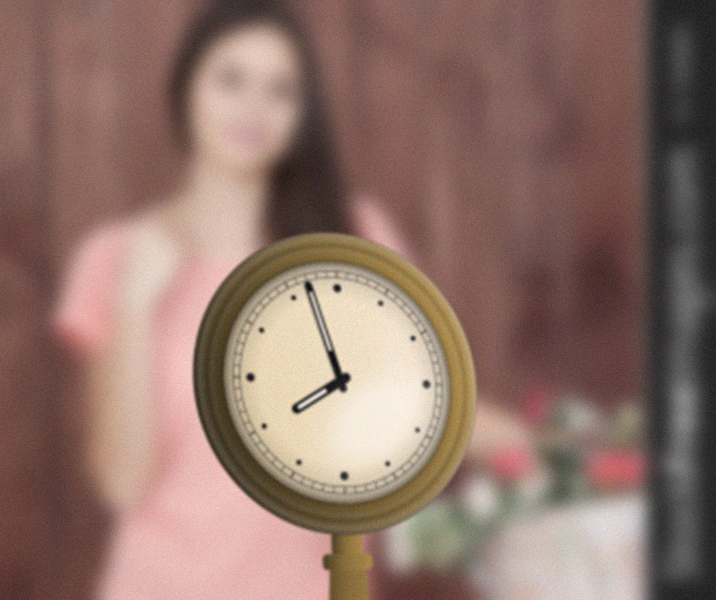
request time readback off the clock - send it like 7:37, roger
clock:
7:57
